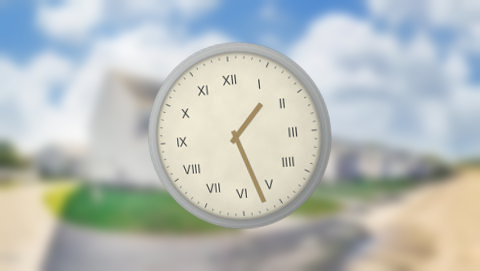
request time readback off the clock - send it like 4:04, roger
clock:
1:27
